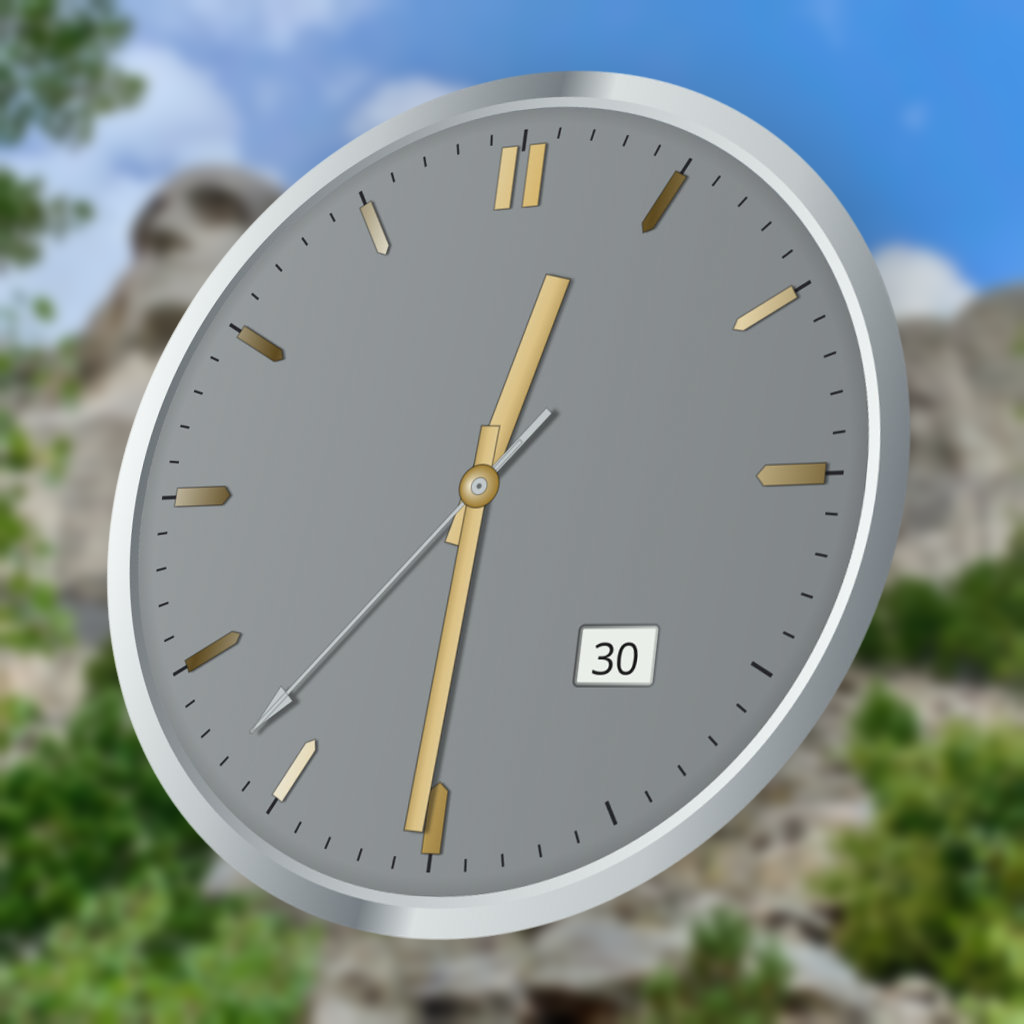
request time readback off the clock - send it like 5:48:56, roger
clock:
12:30:37
